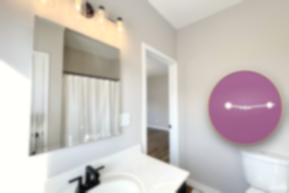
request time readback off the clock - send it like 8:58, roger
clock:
9:14
